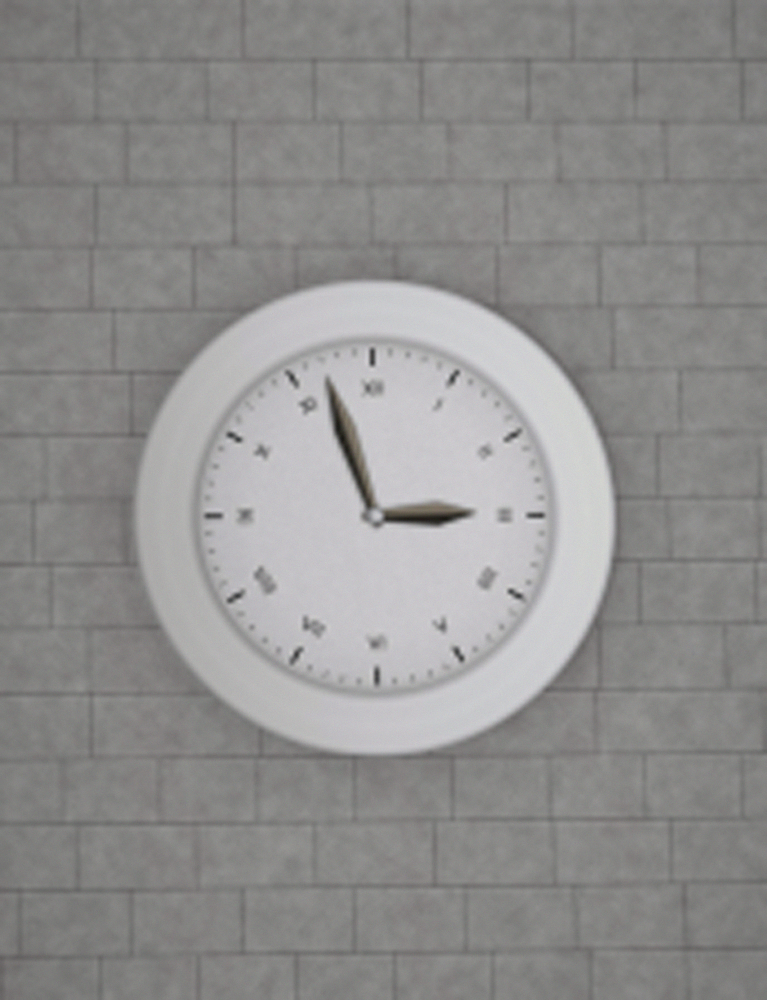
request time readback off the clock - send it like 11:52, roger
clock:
2:57
